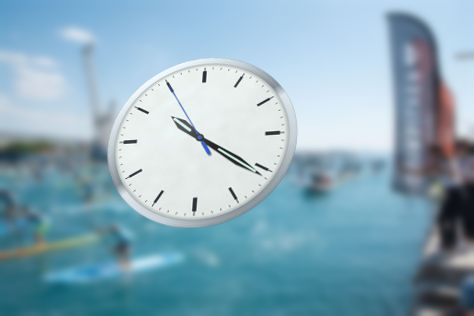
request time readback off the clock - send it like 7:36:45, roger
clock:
10:20:55
